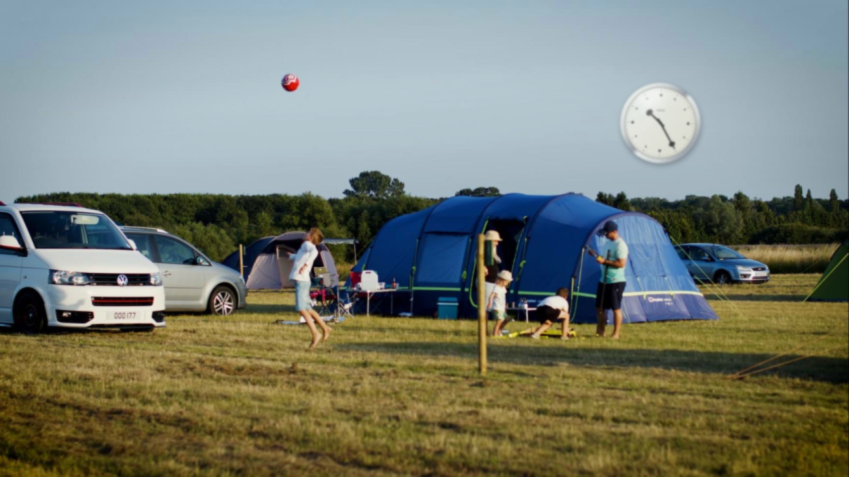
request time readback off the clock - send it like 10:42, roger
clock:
10:25
